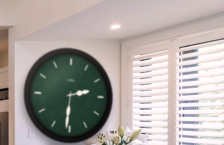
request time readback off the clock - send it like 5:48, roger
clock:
2:31
